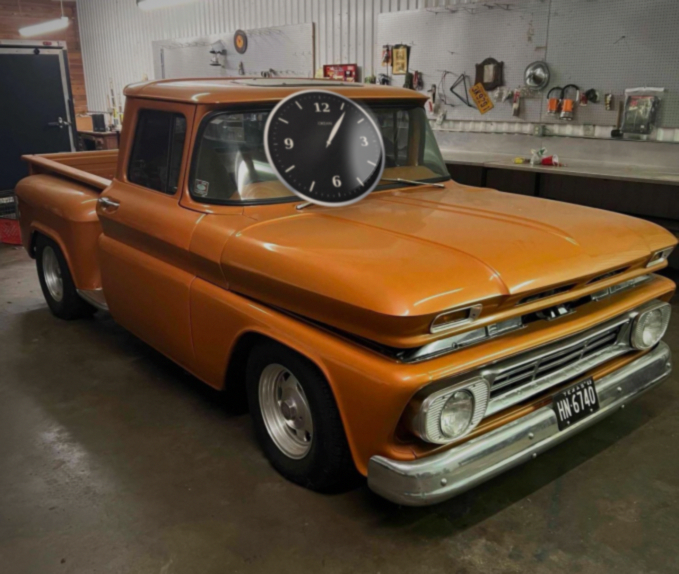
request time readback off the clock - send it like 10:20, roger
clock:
1:06
